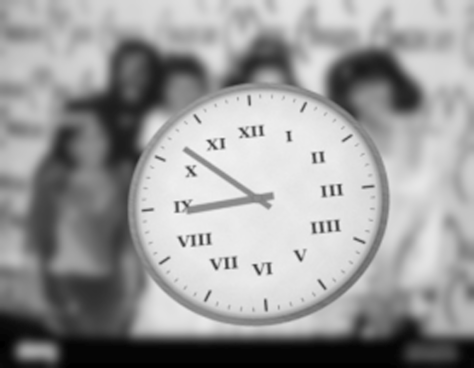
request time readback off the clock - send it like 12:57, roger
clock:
8:52
